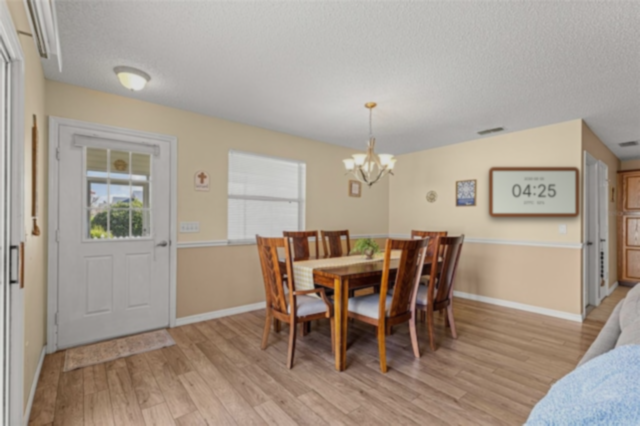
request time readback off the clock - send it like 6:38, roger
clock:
4:25
